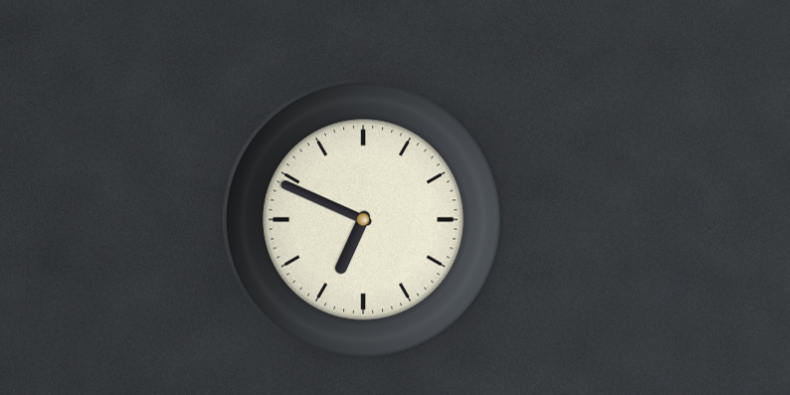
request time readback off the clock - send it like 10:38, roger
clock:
6:49
